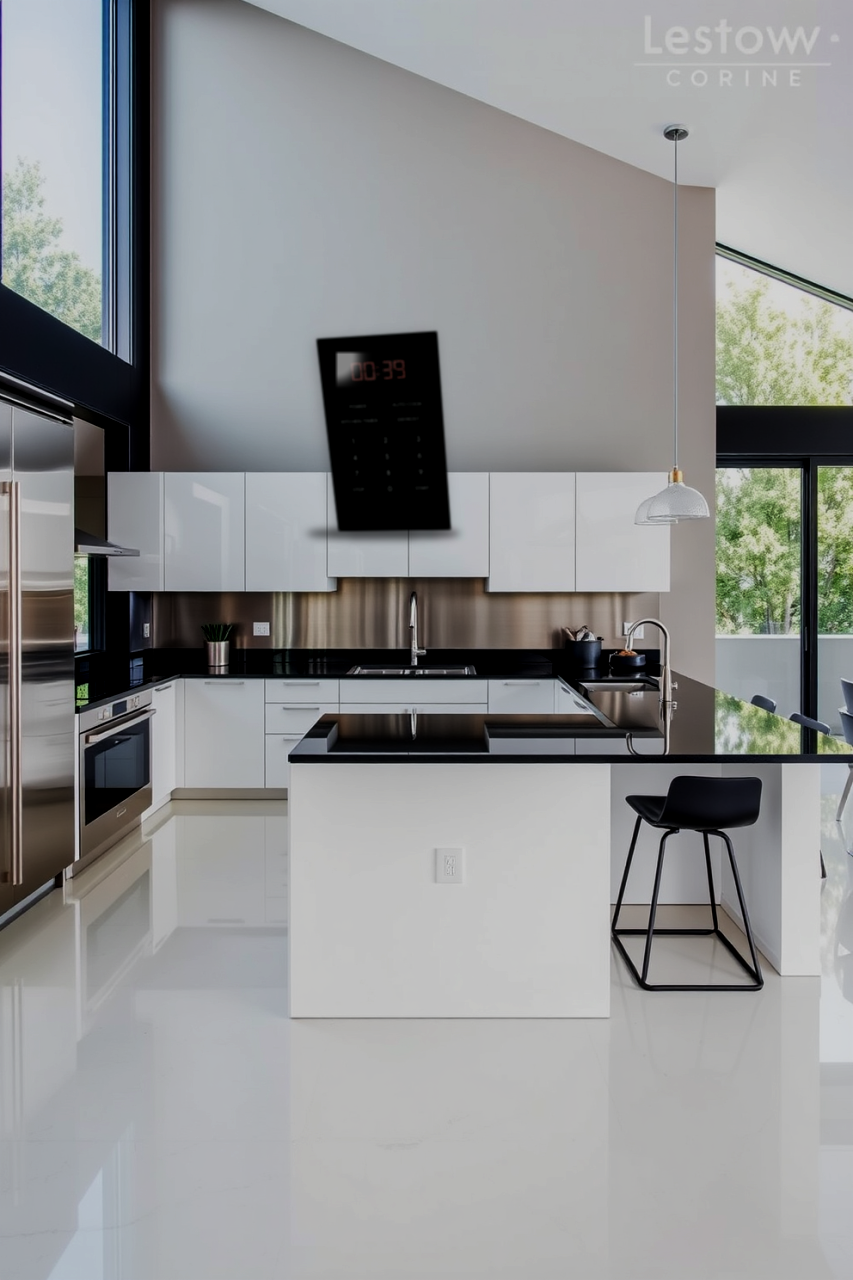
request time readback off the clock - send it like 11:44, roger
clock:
0:39
